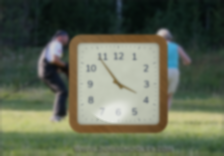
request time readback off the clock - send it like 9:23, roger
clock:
3:54
